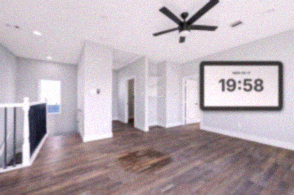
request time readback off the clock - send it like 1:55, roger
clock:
19:58
